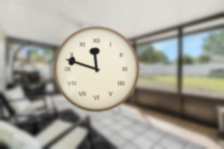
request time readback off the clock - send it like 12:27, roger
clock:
11:48
